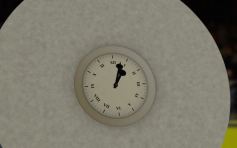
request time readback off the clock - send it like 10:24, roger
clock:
1:03
